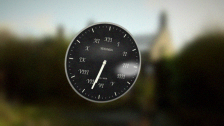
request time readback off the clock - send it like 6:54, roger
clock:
6:33
